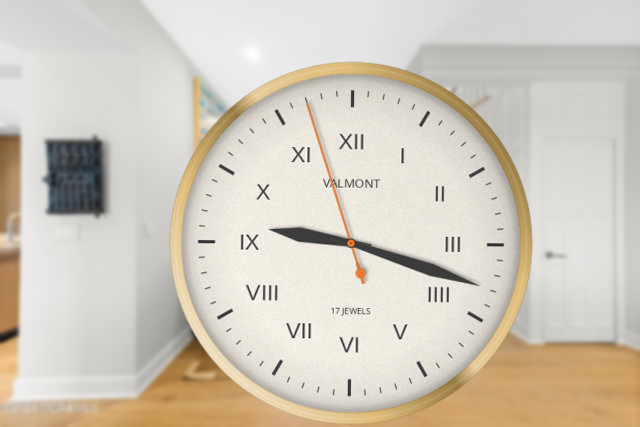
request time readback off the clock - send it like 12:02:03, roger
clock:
9:17:57
